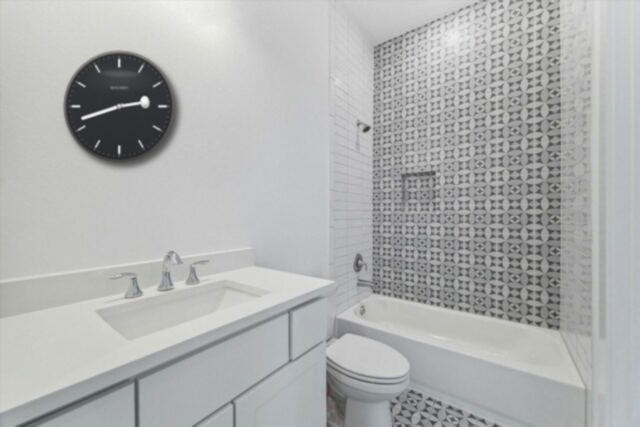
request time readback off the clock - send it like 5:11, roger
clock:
2:42
